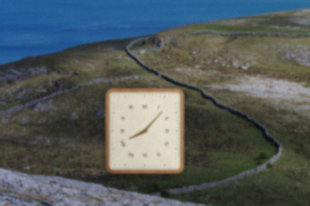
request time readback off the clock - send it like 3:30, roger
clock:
8:07
